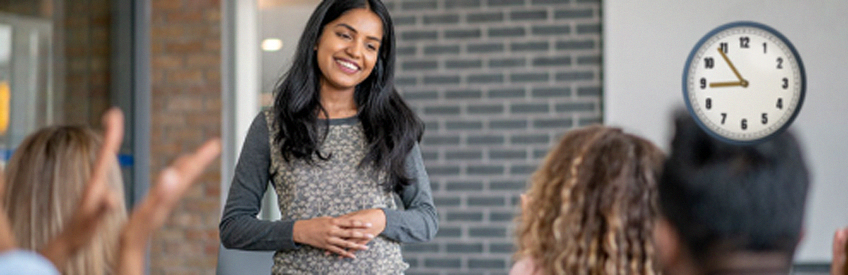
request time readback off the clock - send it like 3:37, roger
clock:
8:54
